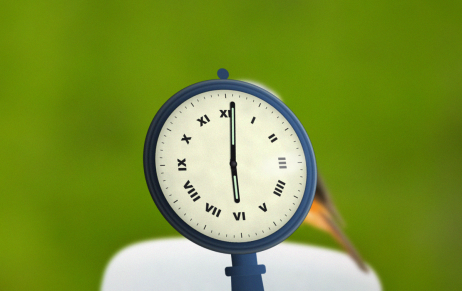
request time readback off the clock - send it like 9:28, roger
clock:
6:01
